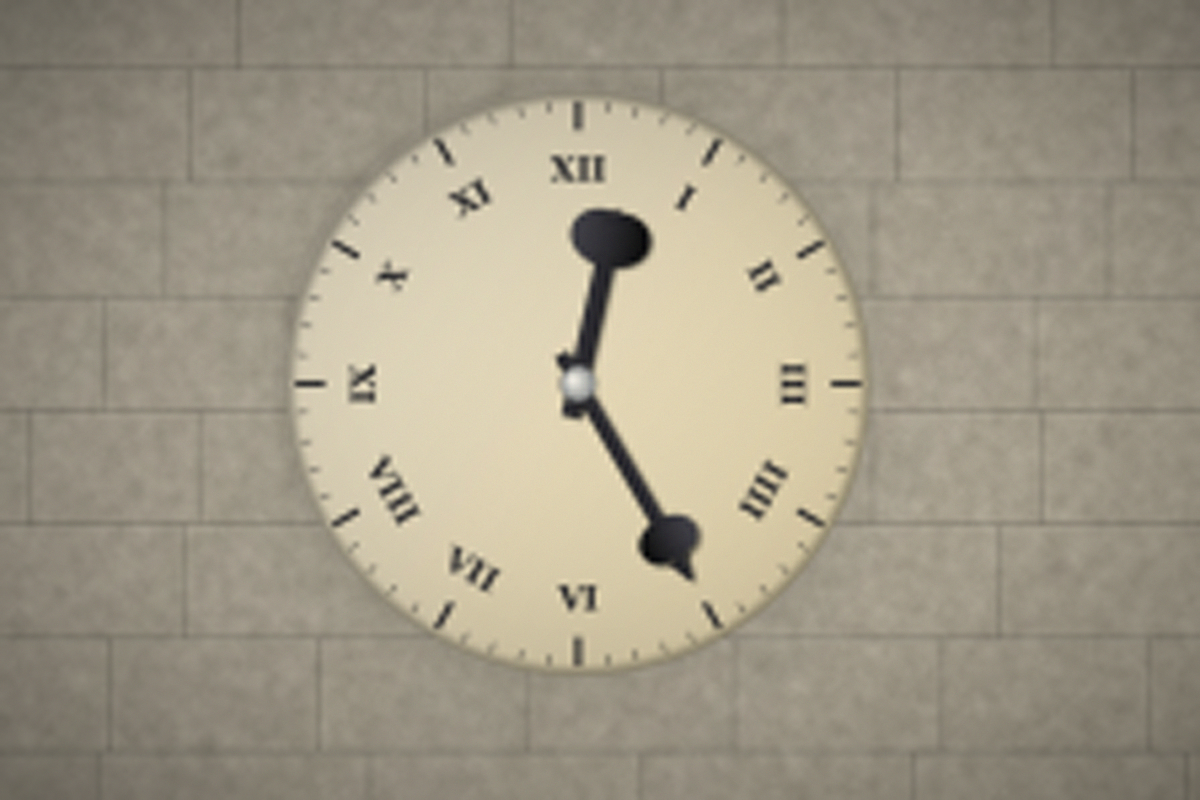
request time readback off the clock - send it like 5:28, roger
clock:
12:25
